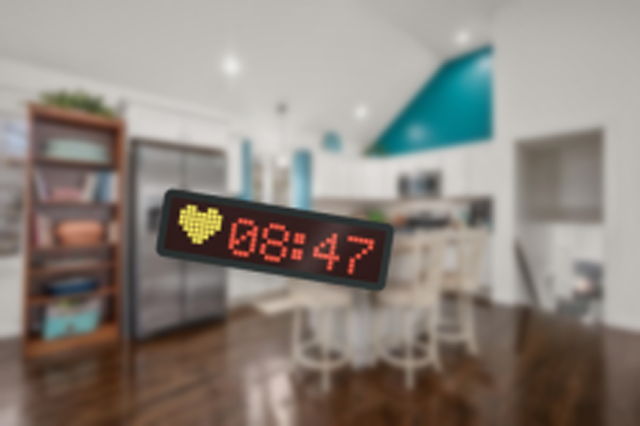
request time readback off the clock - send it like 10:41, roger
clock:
8:47
